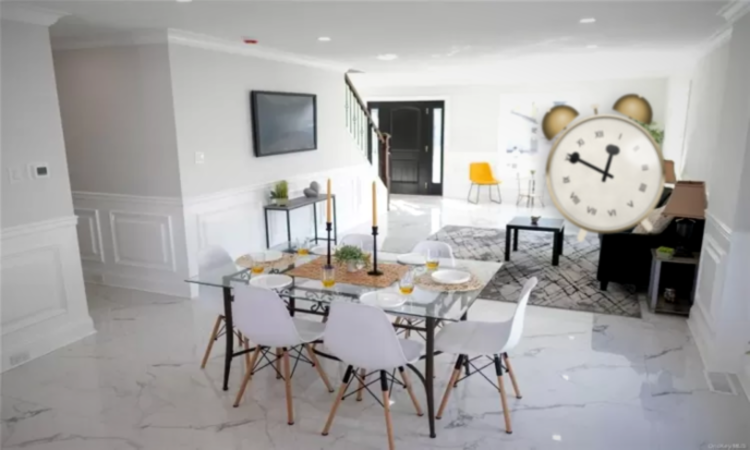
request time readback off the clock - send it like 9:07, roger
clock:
12:51
